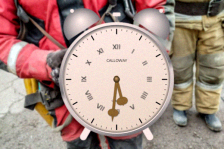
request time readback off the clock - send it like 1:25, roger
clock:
5:31
